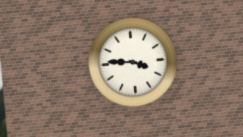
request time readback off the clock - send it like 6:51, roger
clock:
3:46
